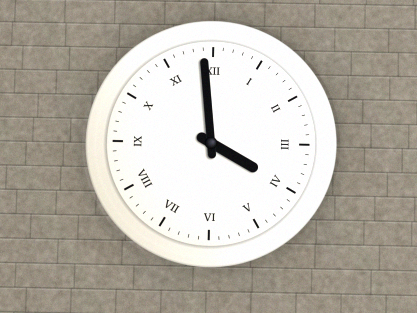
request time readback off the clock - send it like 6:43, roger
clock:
3:59
